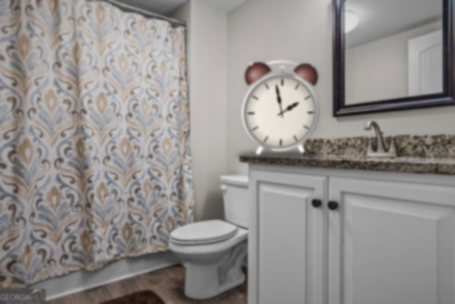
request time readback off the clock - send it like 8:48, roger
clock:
1:58
